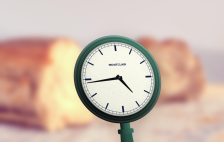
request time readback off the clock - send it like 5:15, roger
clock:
4:44
